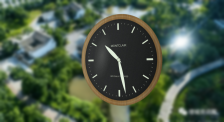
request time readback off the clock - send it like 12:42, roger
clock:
10:28
